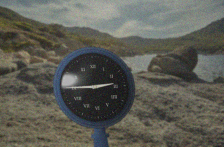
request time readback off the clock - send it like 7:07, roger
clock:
2:45
